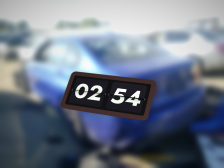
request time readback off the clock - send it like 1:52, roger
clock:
2:54
